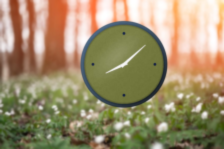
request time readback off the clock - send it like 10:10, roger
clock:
8:08
